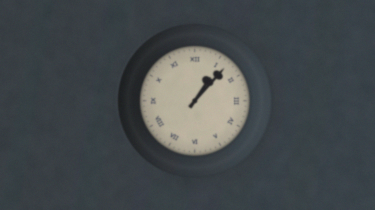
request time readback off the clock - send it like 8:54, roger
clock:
1:07
